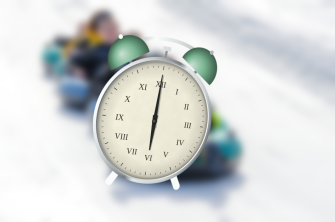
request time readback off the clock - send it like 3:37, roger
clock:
6:00
